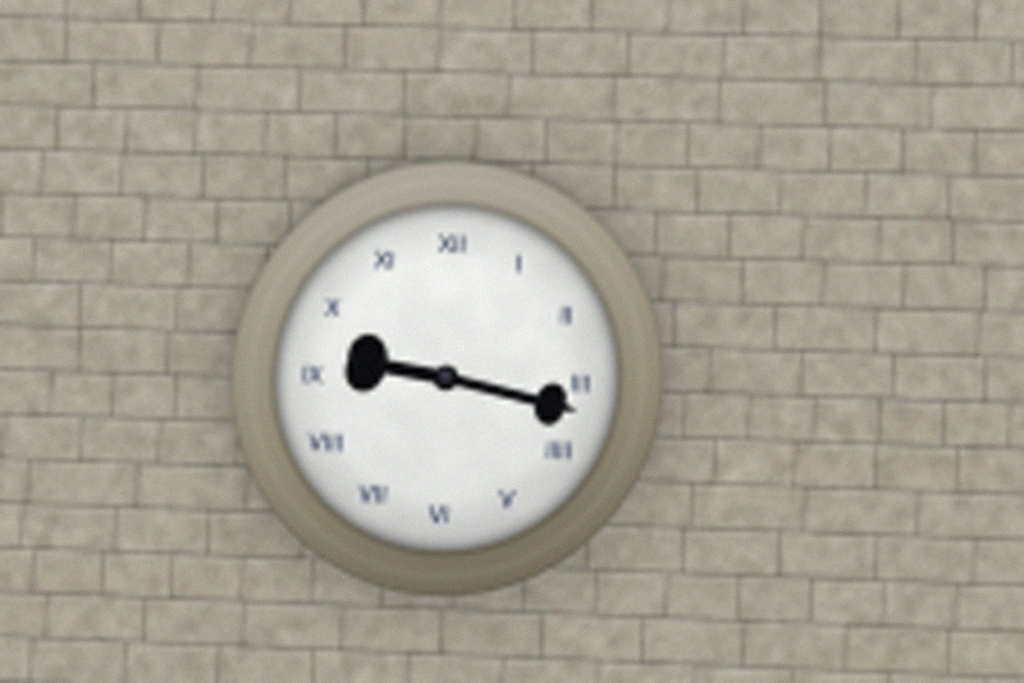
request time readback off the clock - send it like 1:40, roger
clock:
9:17
